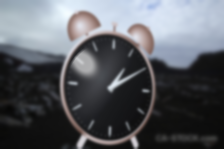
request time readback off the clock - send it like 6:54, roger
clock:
1:10
